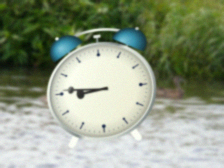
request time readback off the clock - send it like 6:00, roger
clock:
8:46
